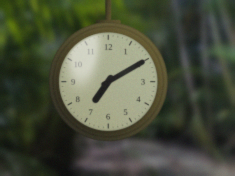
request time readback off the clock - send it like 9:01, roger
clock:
7:10
